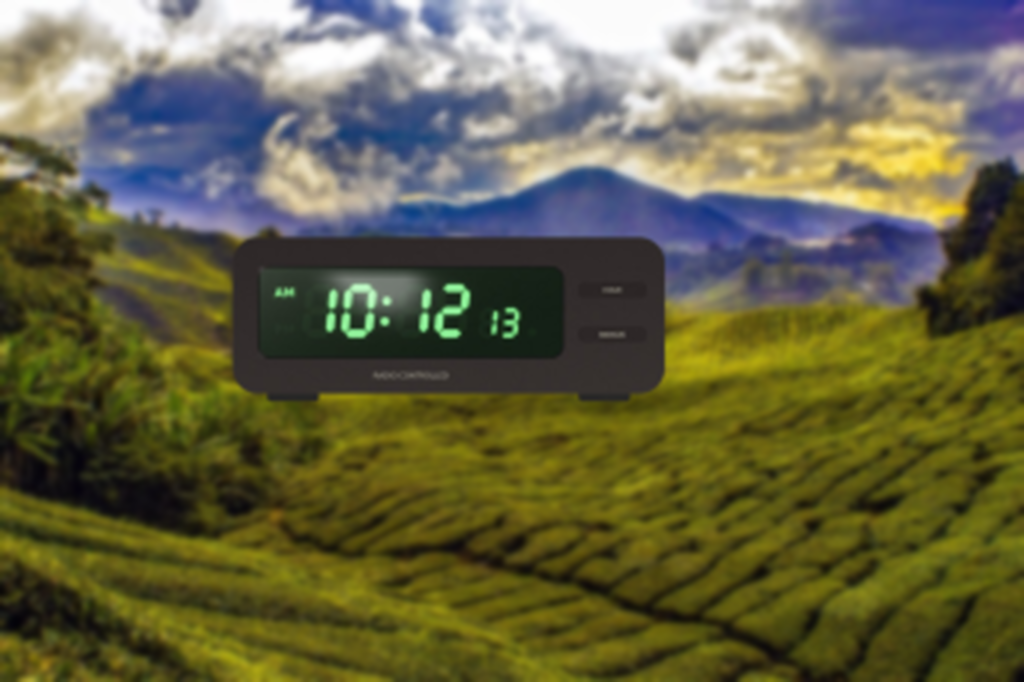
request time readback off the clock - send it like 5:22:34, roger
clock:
10:12:13
